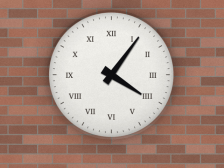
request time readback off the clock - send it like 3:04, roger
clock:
4:06
